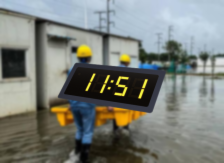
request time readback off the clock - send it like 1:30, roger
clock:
11:51
